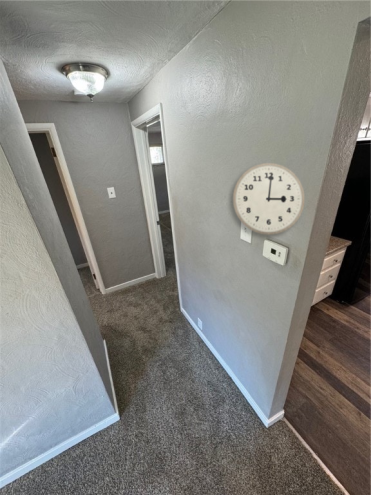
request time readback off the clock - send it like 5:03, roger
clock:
3:01
